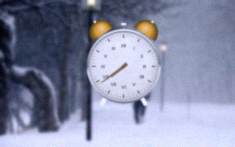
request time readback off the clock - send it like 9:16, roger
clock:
7:39
